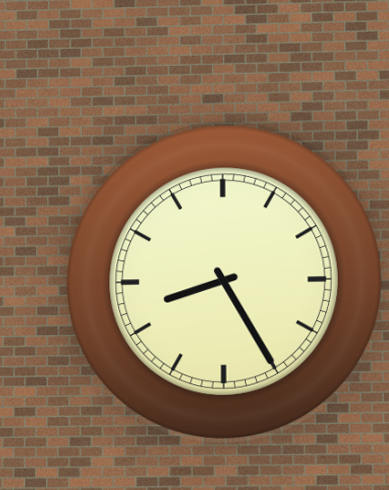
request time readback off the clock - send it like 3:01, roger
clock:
8:25
